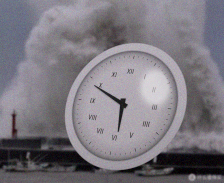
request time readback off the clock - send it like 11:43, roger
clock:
5:49
